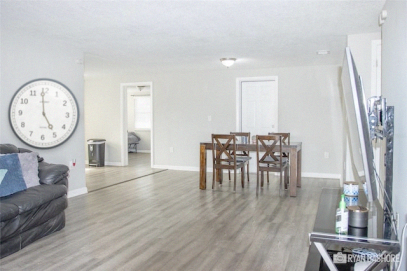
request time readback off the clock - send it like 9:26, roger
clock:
4:59
